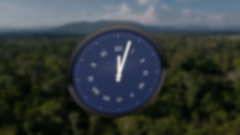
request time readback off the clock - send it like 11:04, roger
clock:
12:03
